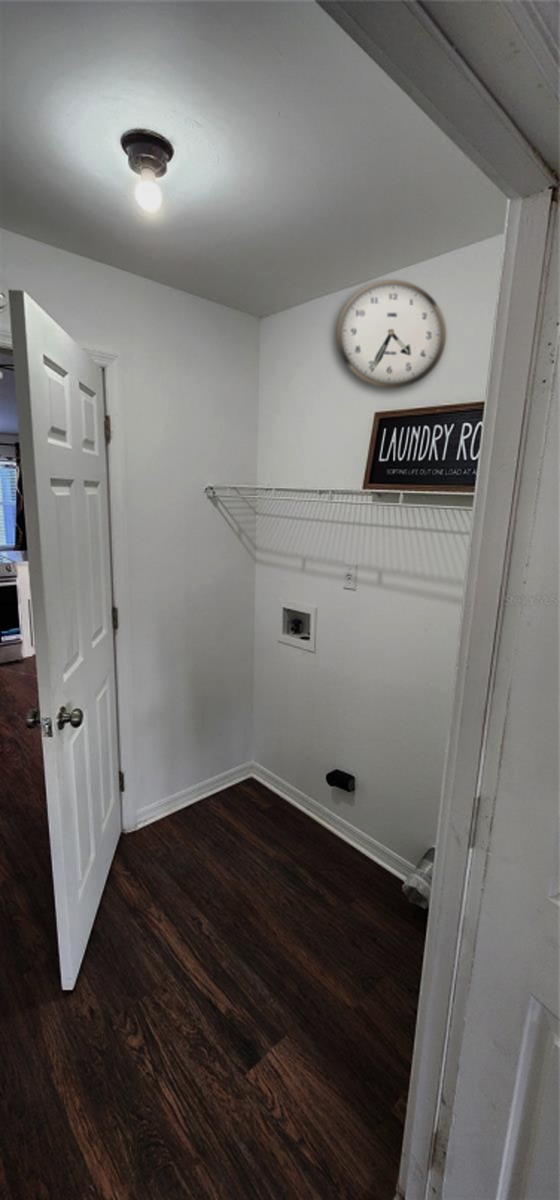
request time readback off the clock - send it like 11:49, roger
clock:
4:34
